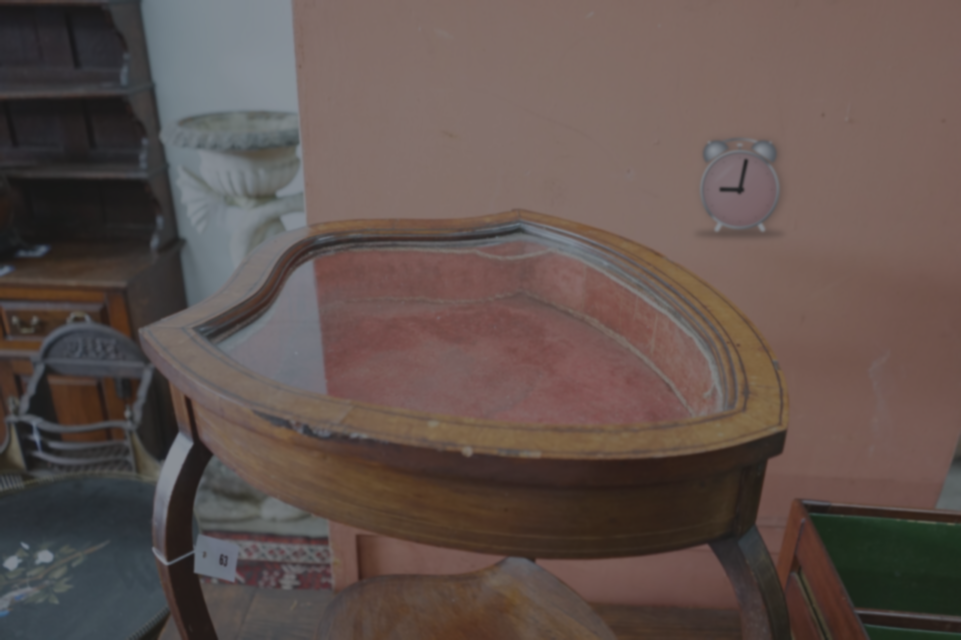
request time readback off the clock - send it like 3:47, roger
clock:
9:02
